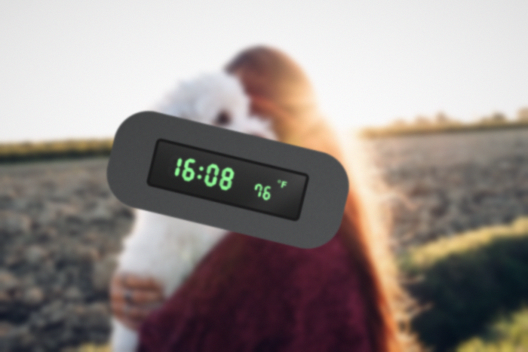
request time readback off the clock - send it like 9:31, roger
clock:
16:08
